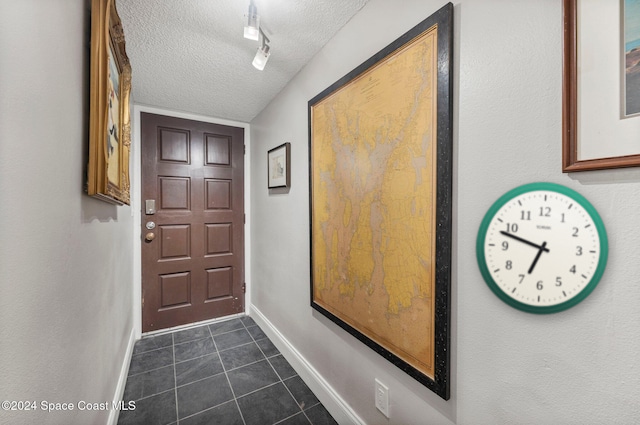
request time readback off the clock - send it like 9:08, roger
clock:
6:48
